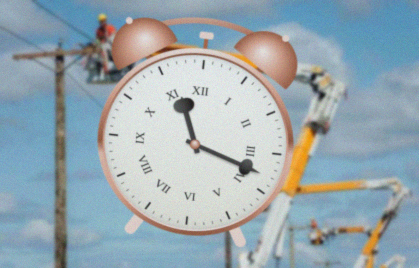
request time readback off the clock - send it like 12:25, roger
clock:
11:18
